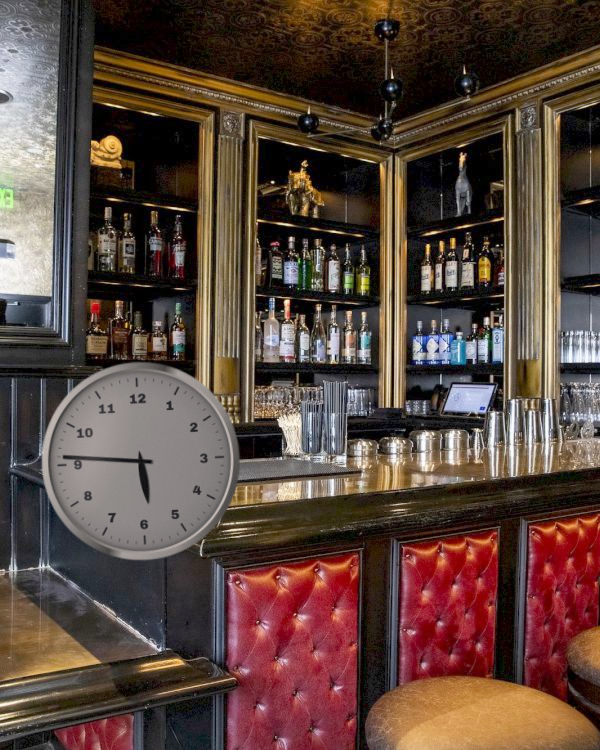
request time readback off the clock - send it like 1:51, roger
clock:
5:46
